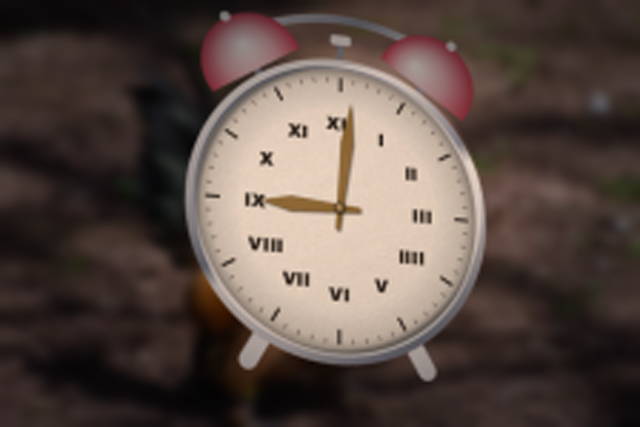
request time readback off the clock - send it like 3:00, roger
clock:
9:01
